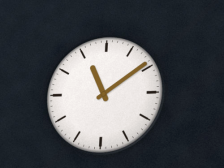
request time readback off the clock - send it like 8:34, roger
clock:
11:09
